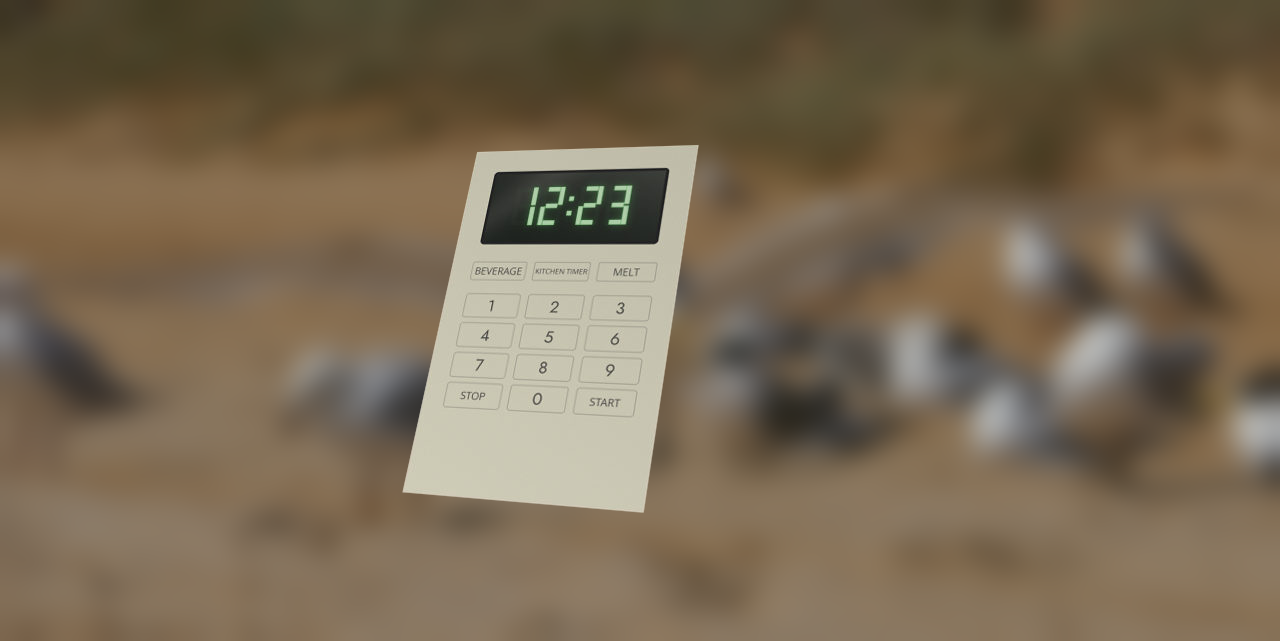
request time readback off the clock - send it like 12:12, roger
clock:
12:23
